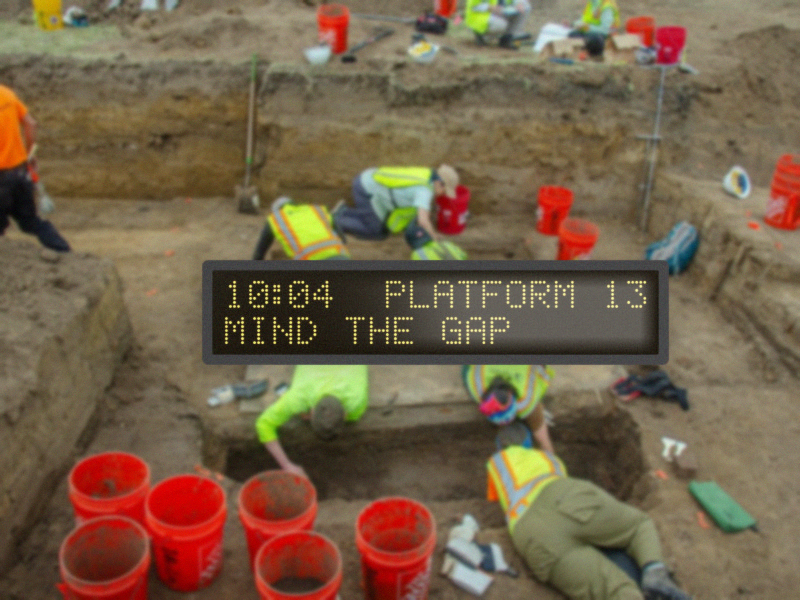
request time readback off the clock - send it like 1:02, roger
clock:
10:04
